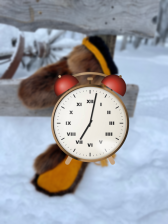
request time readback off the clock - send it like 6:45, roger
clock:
7:02
